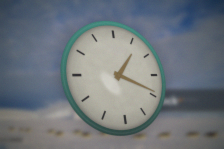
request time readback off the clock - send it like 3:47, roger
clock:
1:19
